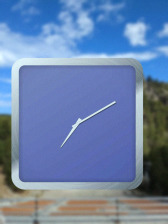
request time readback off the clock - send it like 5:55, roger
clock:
7:10
